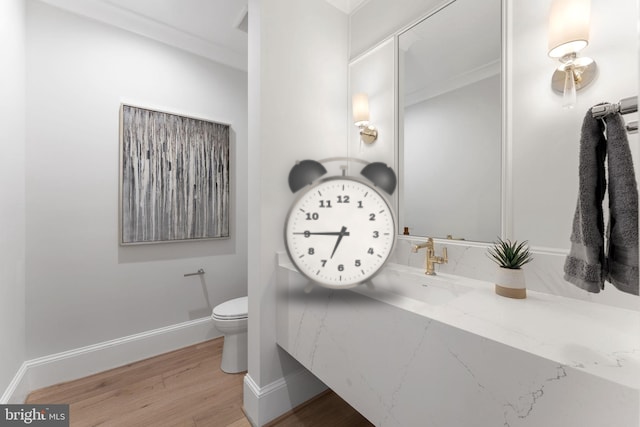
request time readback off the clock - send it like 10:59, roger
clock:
6:45
